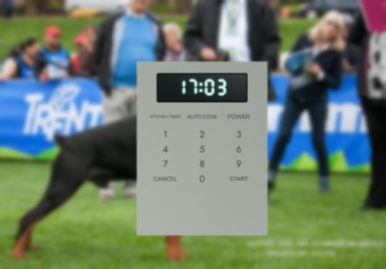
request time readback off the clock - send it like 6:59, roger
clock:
17:03
